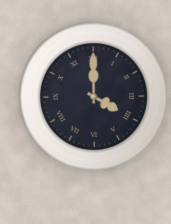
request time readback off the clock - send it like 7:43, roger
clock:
4:00
